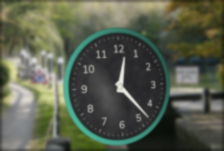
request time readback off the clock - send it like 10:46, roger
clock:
12:23
